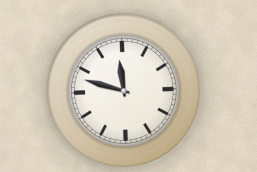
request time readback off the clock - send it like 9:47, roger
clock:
11:48
